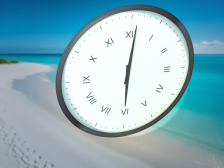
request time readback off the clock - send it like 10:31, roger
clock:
6:01
